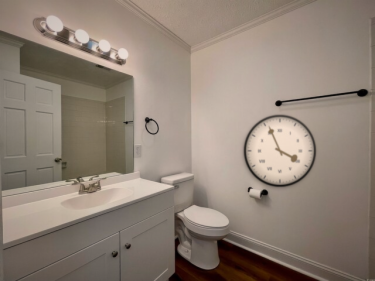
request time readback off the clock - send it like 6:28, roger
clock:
3:56
